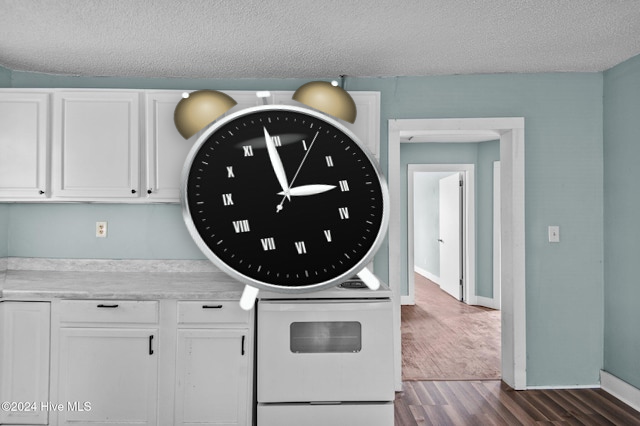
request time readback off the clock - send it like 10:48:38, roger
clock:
2:59:06
